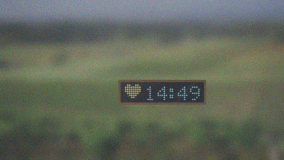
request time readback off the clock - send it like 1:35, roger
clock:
14:49
